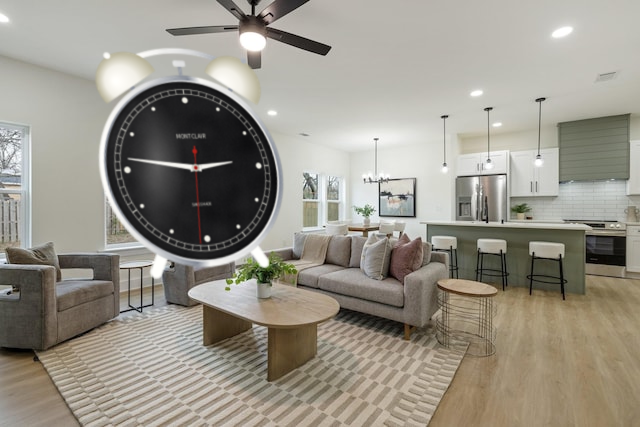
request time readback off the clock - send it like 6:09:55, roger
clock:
2:46:31
